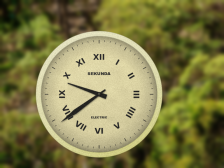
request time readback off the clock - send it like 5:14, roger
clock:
9:39
